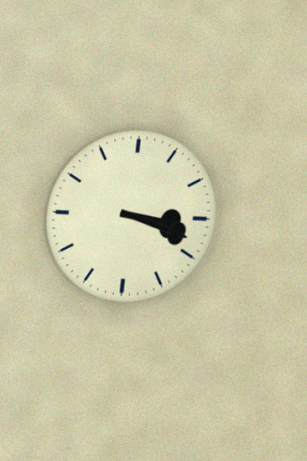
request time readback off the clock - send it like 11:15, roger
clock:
3:18
